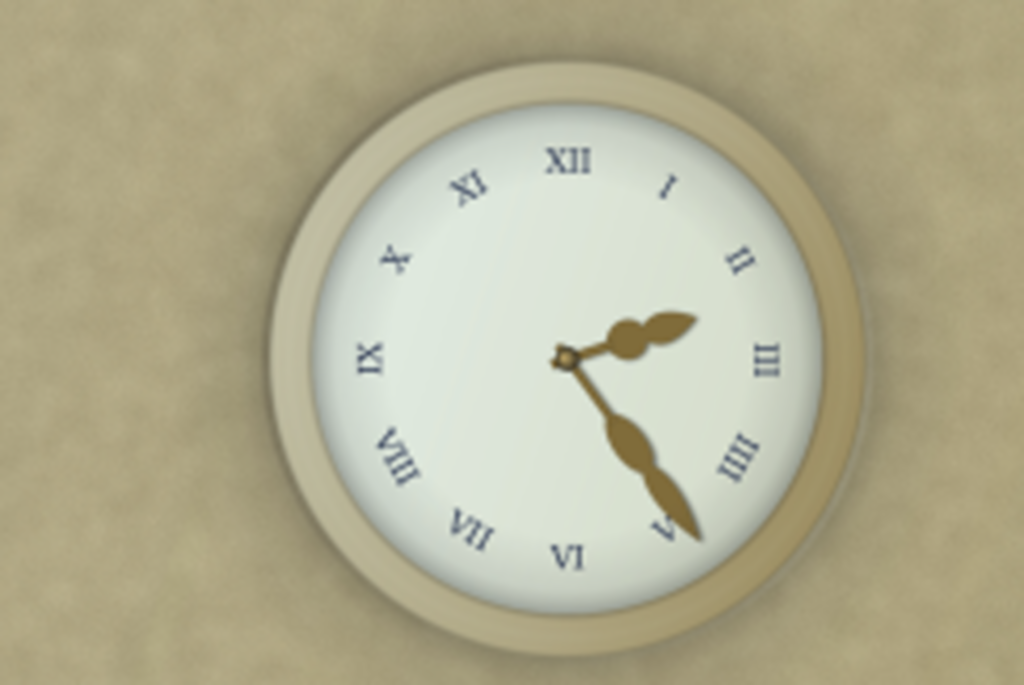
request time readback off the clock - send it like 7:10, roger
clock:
2:24
